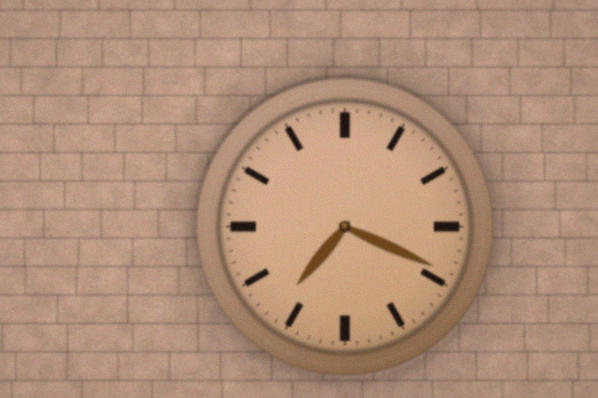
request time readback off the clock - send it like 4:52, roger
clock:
7:19
